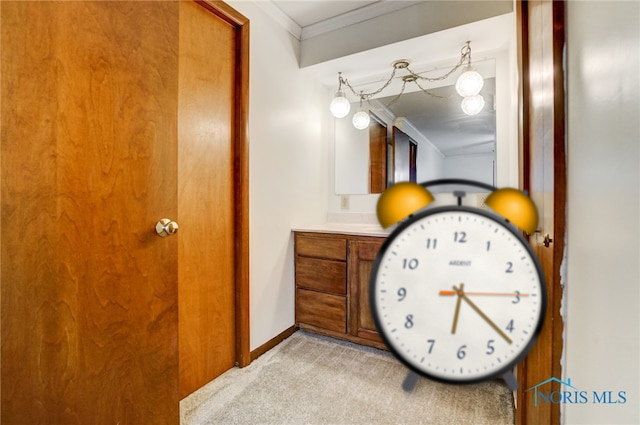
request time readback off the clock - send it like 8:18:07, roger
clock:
6:22:15
